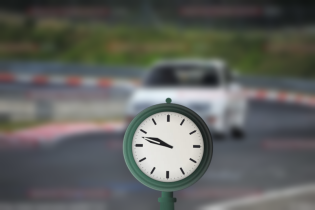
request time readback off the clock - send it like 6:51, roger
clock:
9:48
